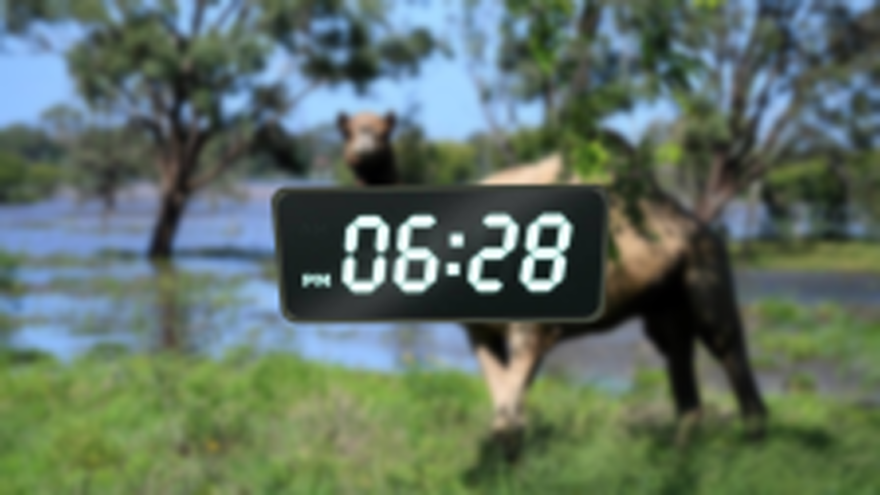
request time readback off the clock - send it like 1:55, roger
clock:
6:28
